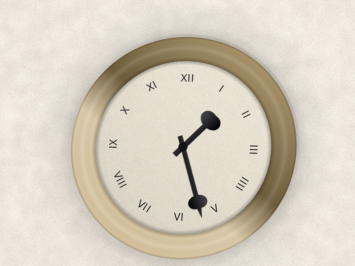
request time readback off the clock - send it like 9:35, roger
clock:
1:27
